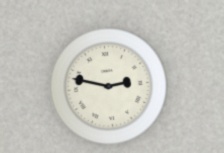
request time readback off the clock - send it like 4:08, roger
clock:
2:48
